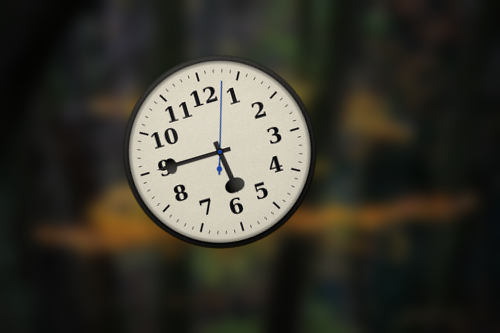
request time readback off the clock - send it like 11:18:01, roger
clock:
5:45:03
